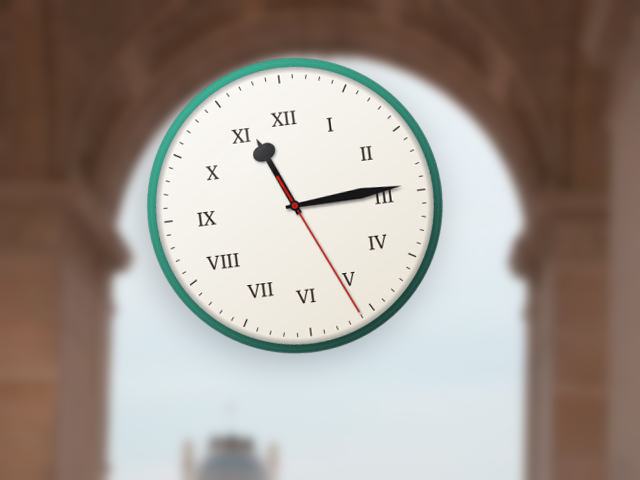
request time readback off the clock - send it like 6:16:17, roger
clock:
11:14:26
